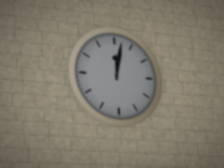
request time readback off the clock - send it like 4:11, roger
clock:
12:02
